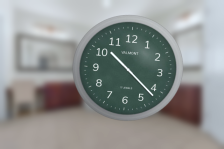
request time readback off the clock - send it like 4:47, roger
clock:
10:22
